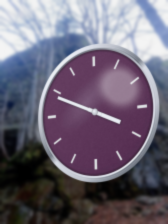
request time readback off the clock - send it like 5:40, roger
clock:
3:49
